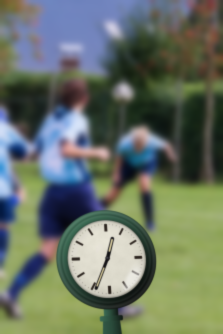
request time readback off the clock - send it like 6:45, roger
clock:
12:34
